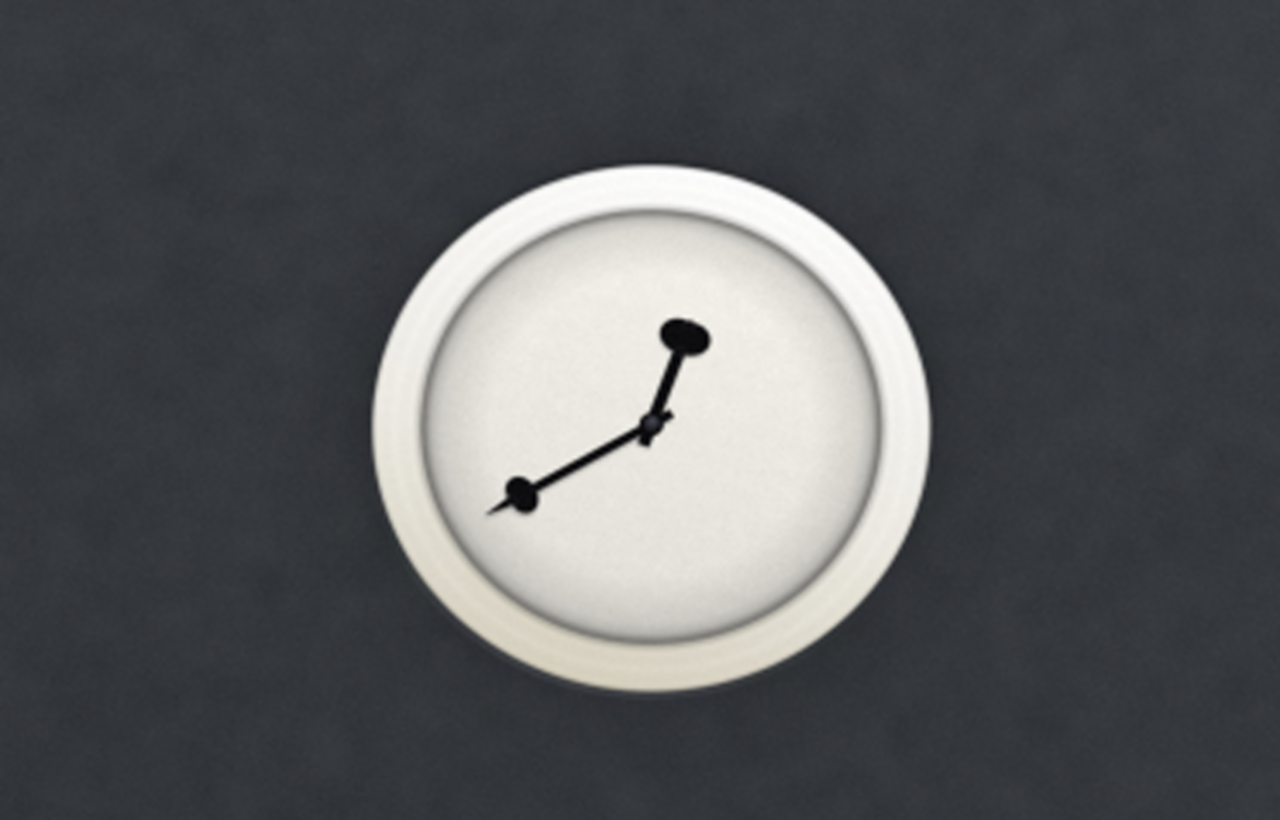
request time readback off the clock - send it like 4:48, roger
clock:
12:40
